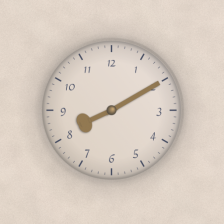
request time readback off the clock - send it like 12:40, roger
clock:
8:10
